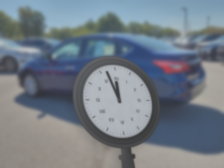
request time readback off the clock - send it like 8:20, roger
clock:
11:57
